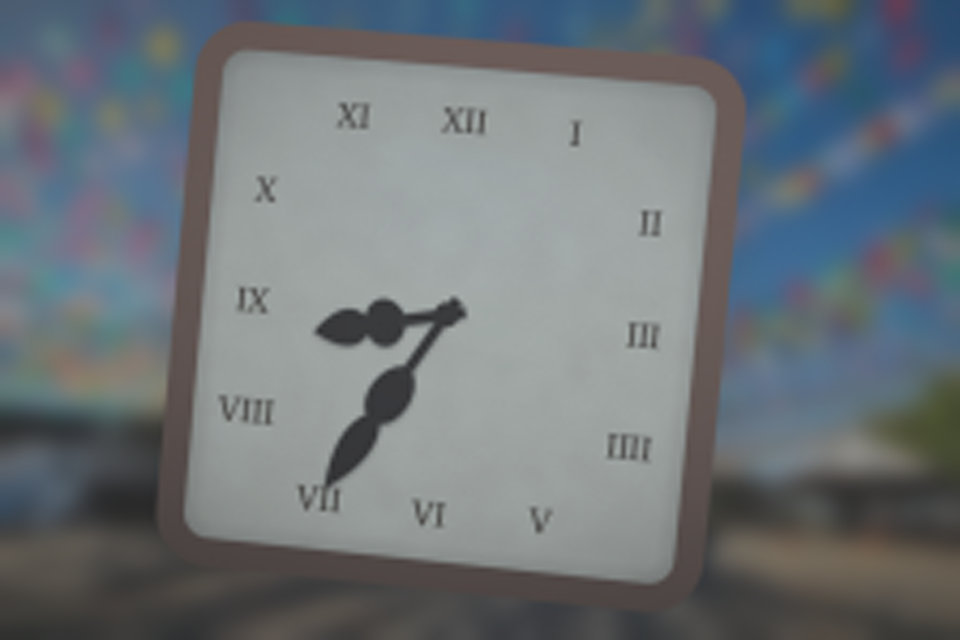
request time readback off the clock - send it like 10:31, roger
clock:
8:35
